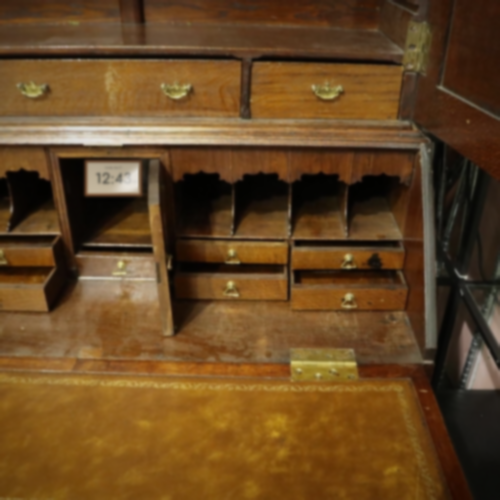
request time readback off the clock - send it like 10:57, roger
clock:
12:43
